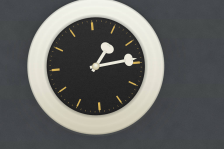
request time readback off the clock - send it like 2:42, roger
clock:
1:14
